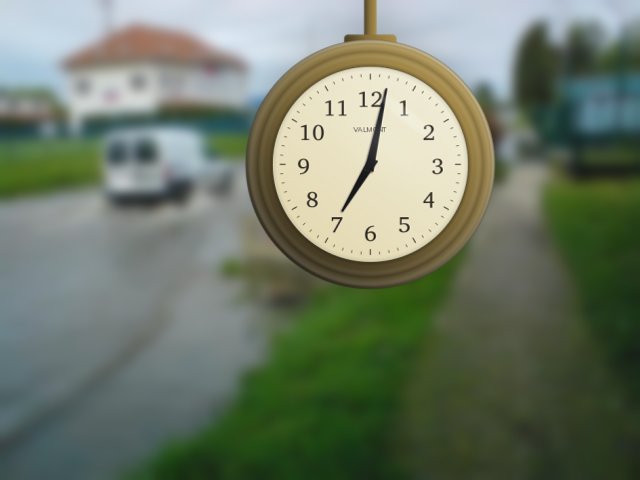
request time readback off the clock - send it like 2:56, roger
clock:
7:02
